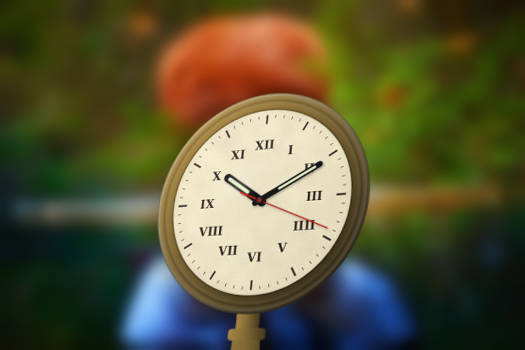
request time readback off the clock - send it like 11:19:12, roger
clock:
10:10:19
